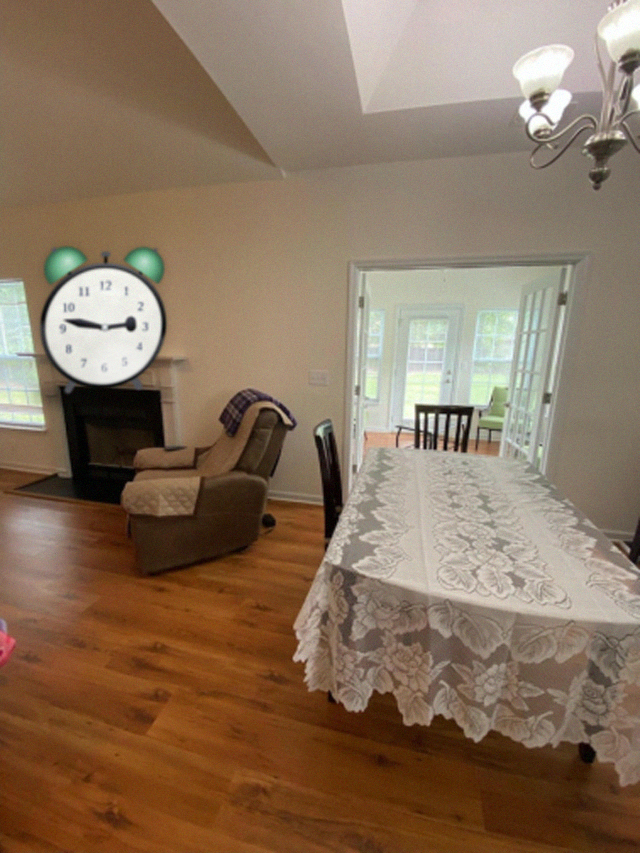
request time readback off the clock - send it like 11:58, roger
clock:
2:47
